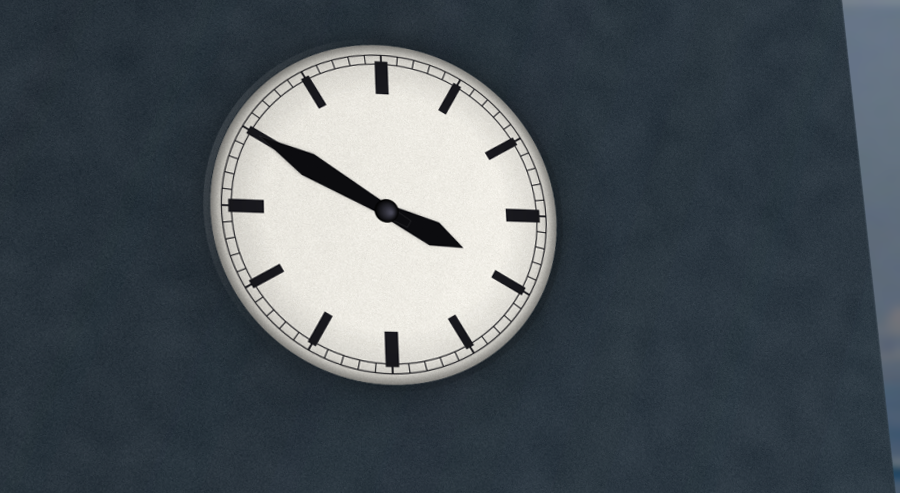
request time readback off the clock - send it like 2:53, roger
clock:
3:50
